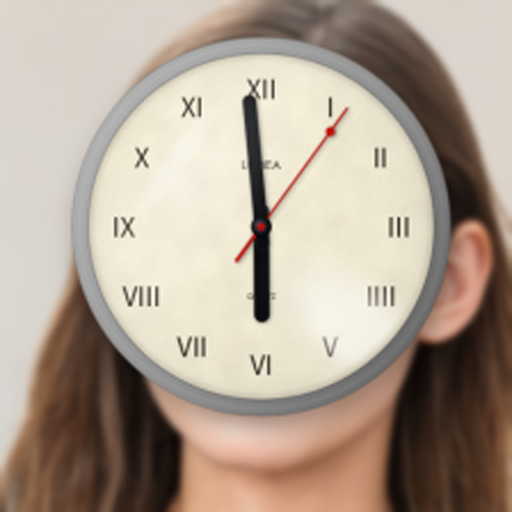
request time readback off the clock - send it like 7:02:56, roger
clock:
5:59:06
